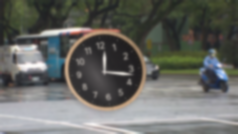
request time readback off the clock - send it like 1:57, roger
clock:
12:17
